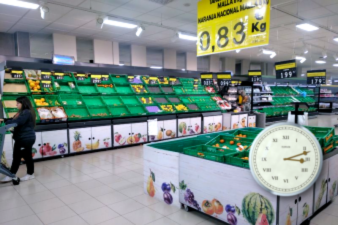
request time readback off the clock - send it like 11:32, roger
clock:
3:12
